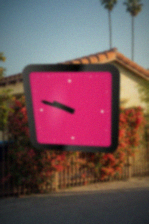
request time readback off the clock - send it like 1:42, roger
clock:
9:48
